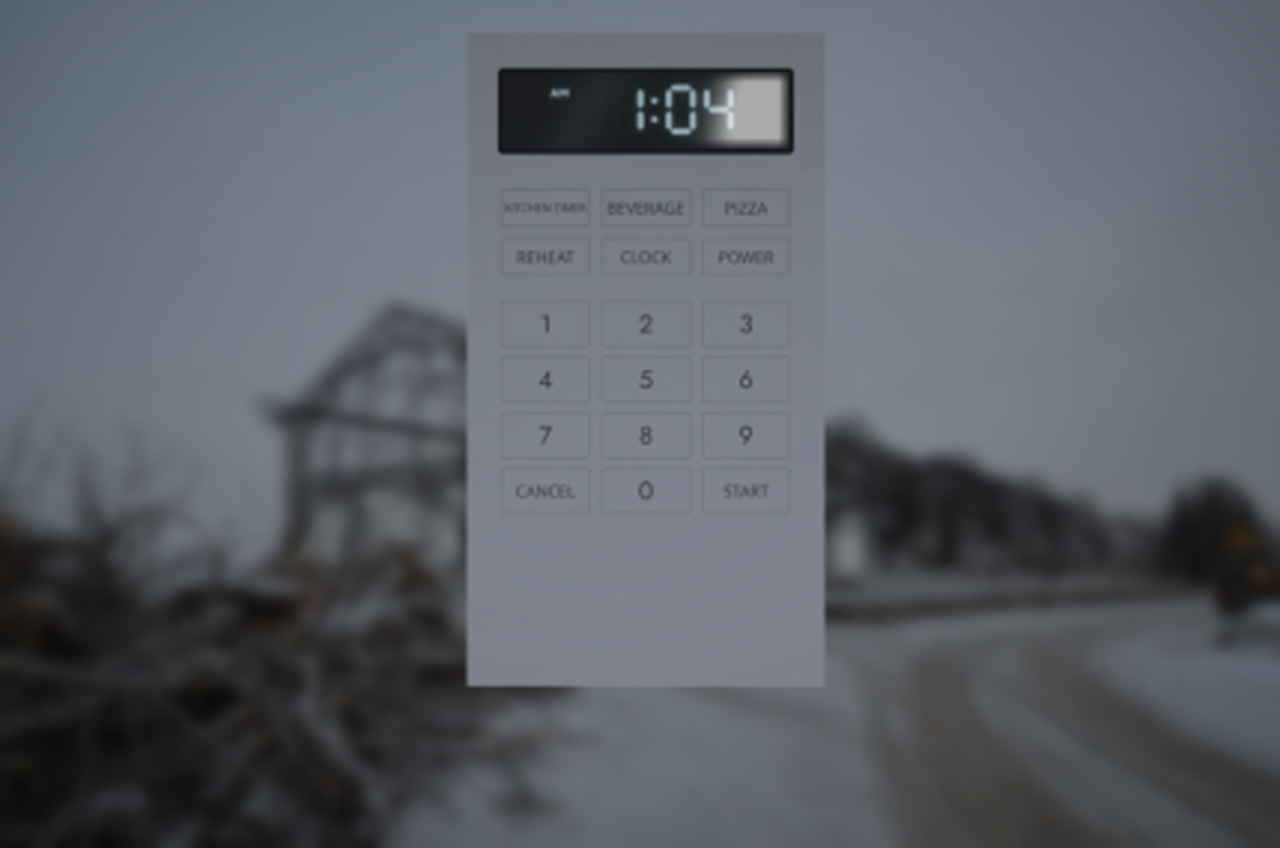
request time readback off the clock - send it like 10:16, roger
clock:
1:04
